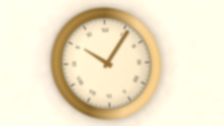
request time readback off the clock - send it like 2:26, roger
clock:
10:06
